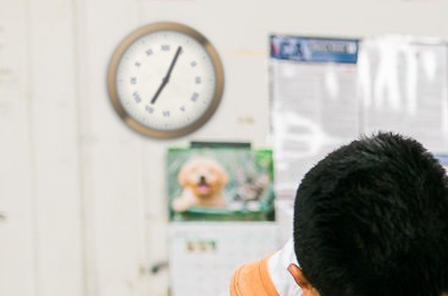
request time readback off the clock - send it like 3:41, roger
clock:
7:04
